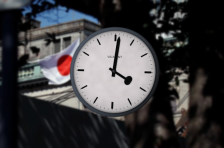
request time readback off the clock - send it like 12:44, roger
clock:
4:01
